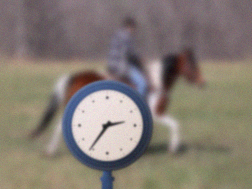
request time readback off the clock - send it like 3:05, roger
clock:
2:36
